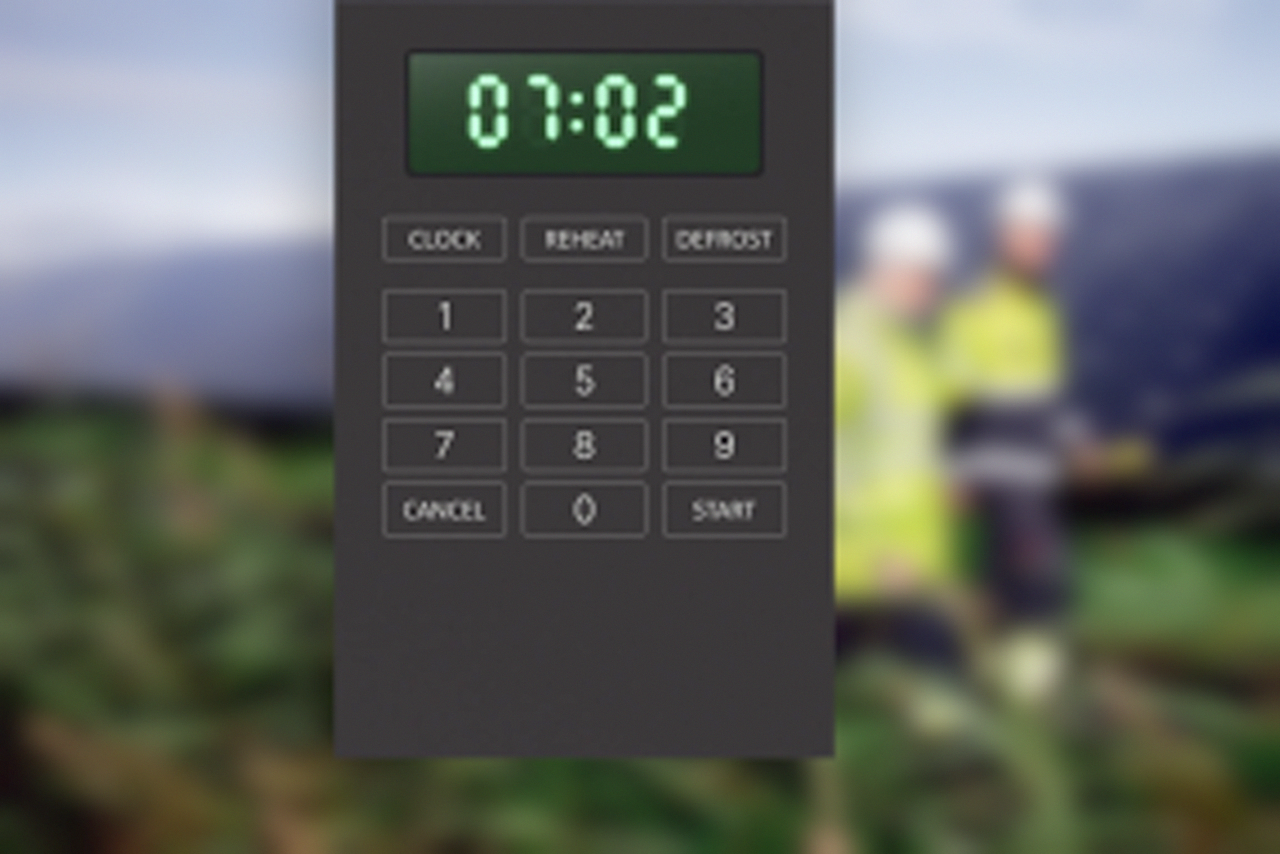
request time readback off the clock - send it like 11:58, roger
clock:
7:02
